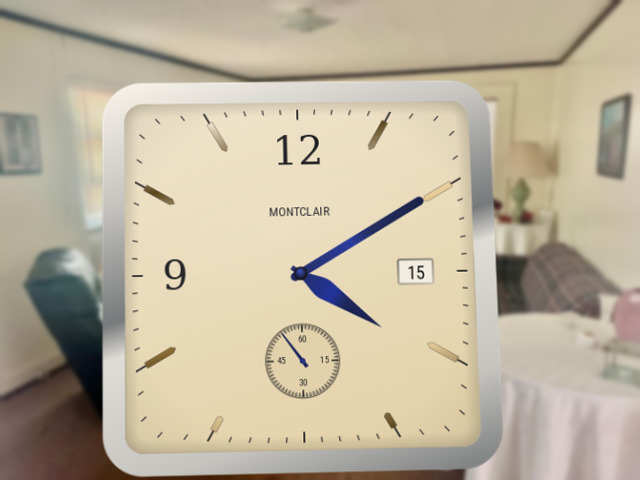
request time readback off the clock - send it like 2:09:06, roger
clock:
4:09:54
